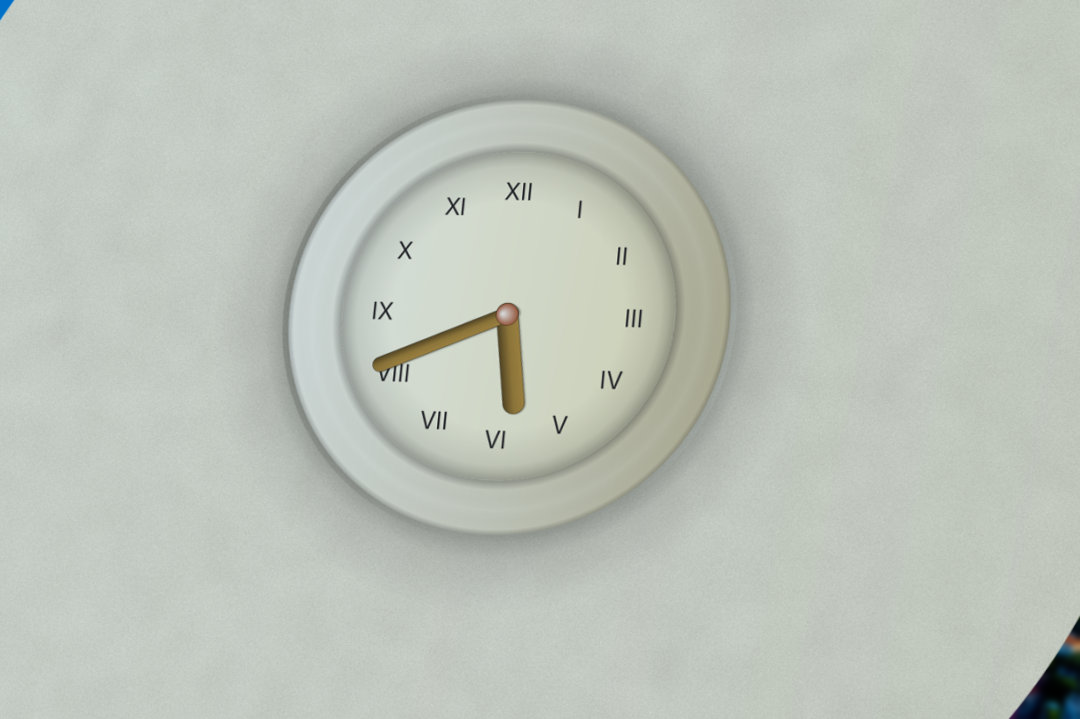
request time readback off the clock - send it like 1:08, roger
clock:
5:41
